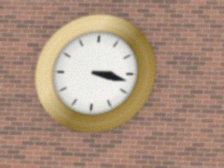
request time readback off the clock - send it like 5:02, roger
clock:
3:17
